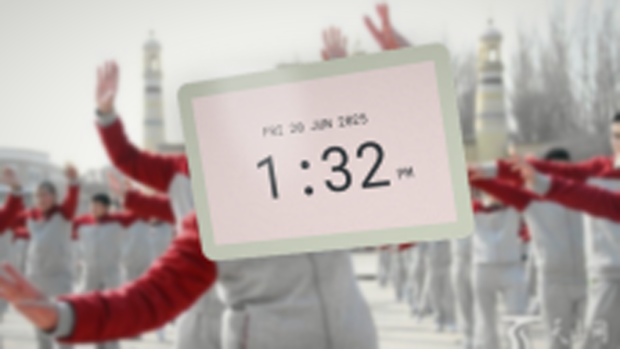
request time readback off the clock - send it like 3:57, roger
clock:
1:32
